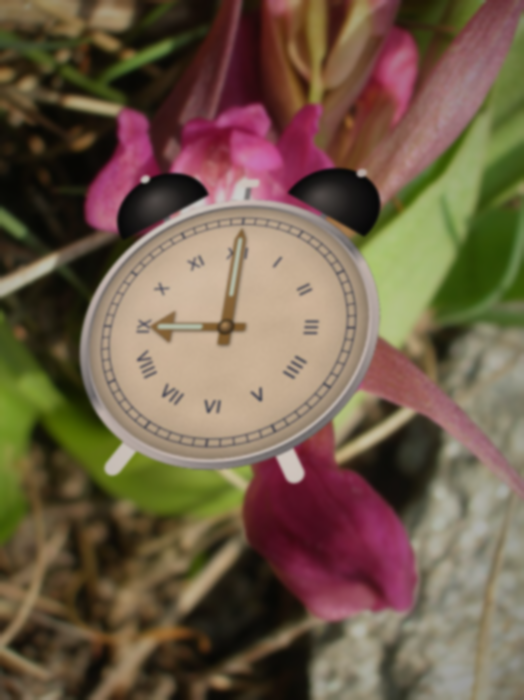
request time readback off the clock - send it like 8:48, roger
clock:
9:00
